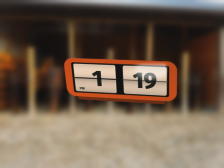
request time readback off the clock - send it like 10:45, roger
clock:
1:19
